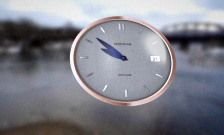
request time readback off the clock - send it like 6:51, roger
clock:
9:52
